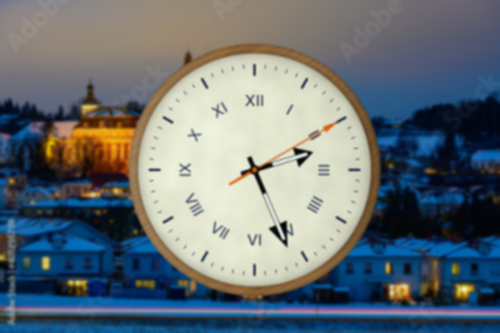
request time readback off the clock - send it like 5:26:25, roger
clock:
2:26:10
